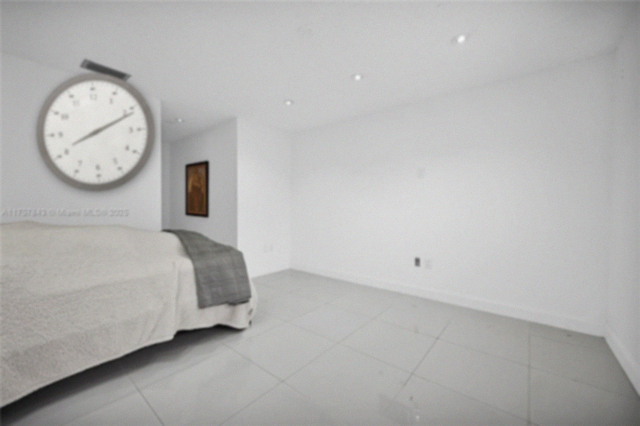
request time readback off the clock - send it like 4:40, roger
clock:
8:11
